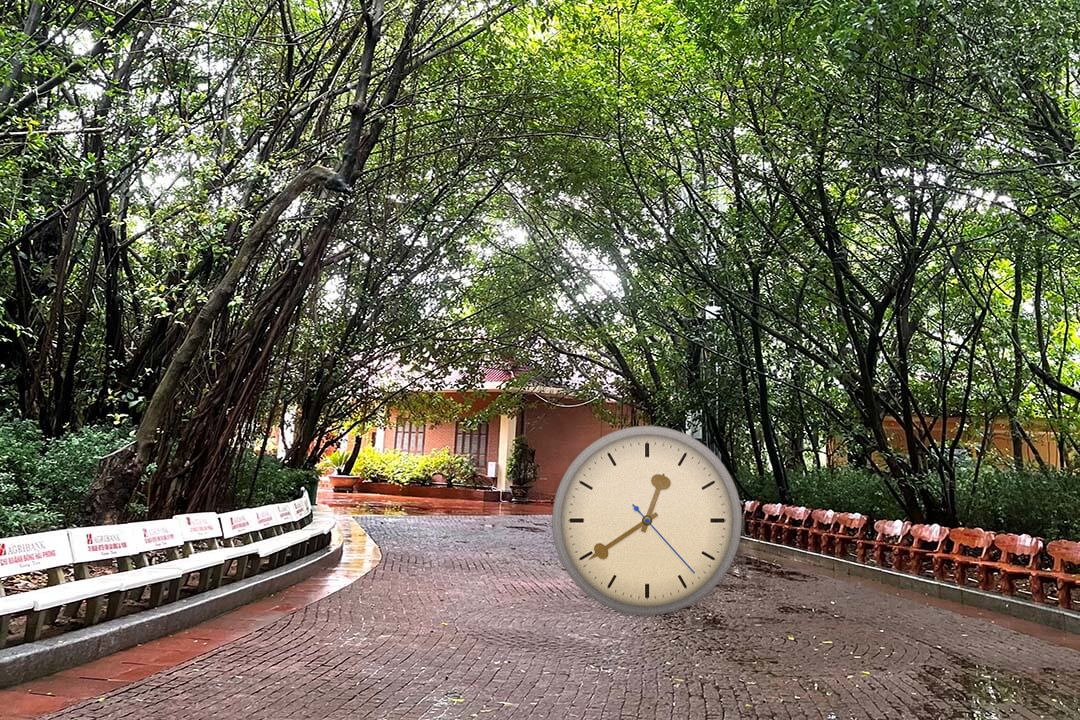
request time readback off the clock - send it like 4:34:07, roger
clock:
12:39:23
